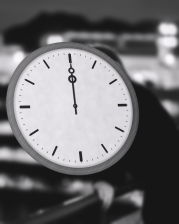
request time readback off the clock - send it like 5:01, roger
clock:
12:00
